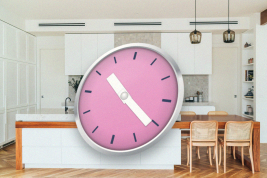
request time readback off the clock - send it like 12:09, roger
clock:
10:21
